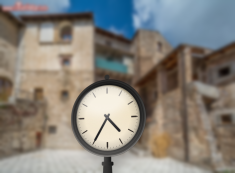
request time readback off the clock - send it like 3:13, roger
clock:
4:35
